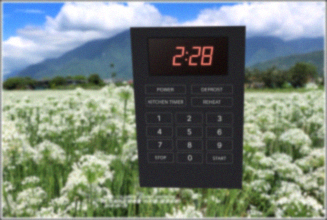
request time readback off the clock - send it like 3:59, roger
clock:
2:28
